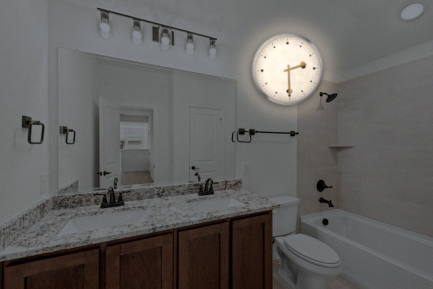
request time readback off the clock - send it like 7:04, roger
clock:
2:30
